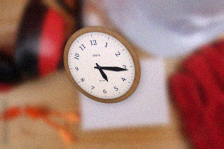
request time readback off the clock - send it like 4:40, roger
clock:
5:16
